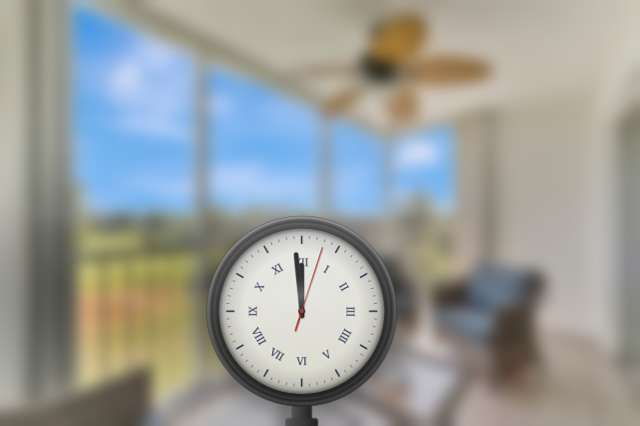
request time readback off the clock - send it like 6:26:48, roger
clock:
11:59:03
